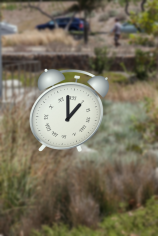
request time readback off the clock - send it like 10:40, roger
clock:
12:58
